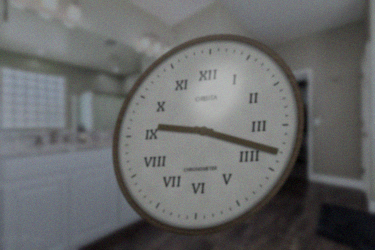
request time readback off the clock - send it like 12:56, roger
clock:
9:18
